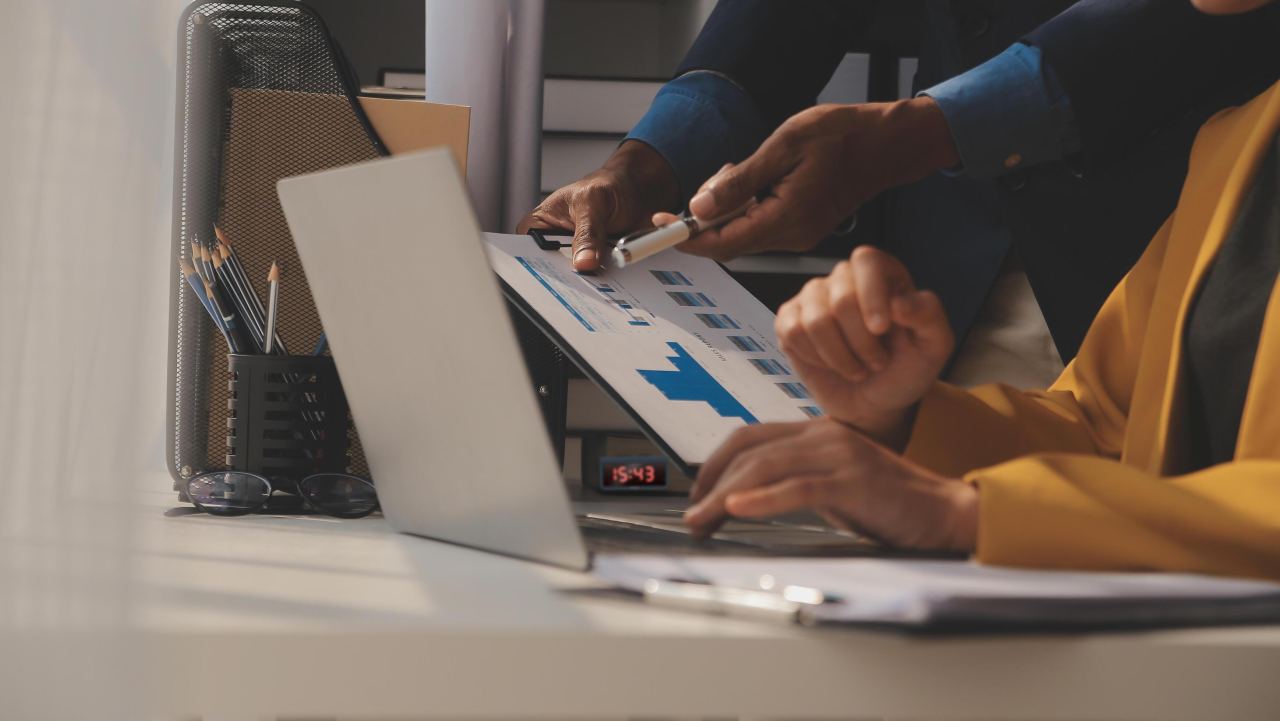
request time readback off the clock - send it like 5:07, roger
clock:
15:43
